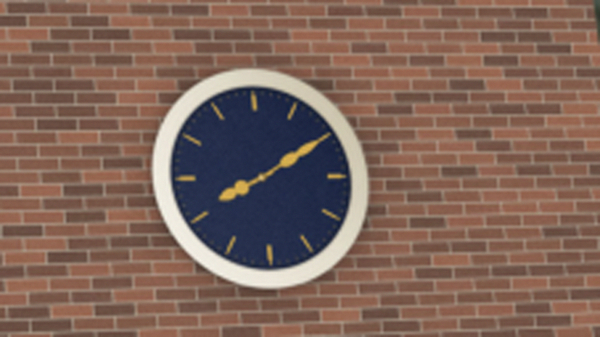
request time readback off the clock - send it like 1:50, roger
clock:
8:10
